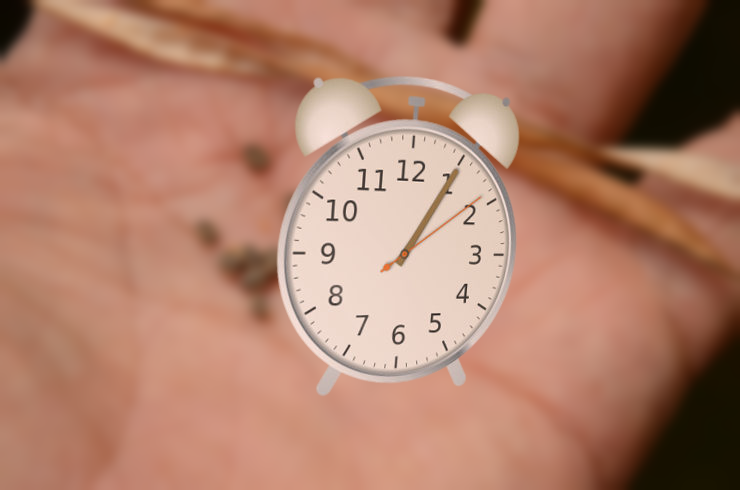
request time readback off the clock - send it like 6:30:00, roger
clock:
1:05:09
